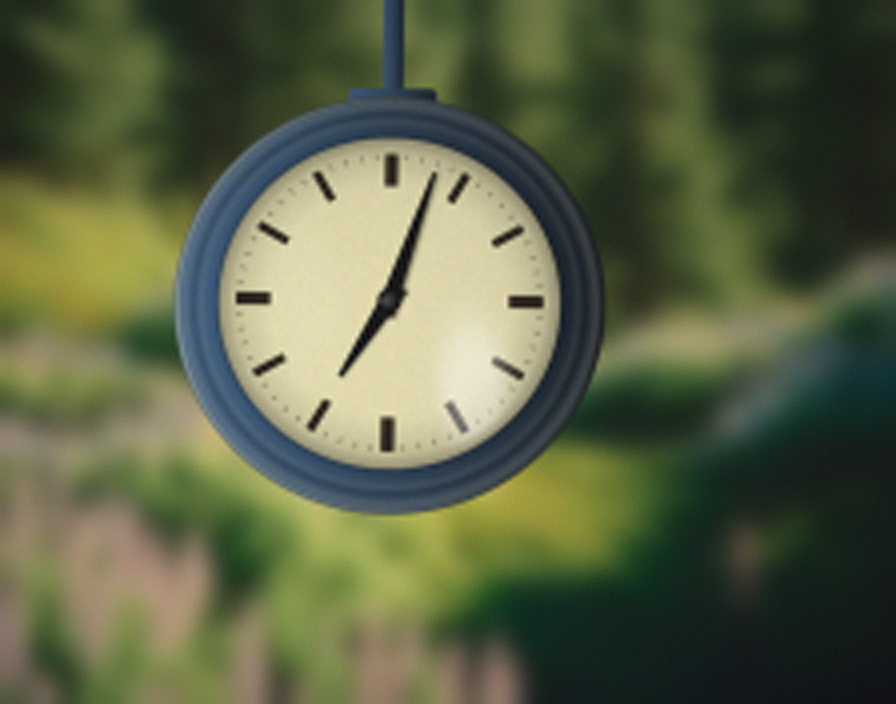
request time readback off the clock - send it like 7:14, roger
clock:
7:03
